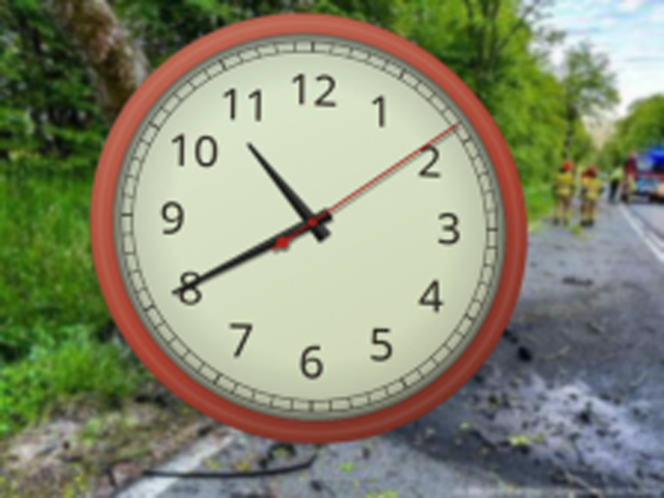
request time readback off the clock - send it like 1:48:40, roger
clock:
10:40:09
